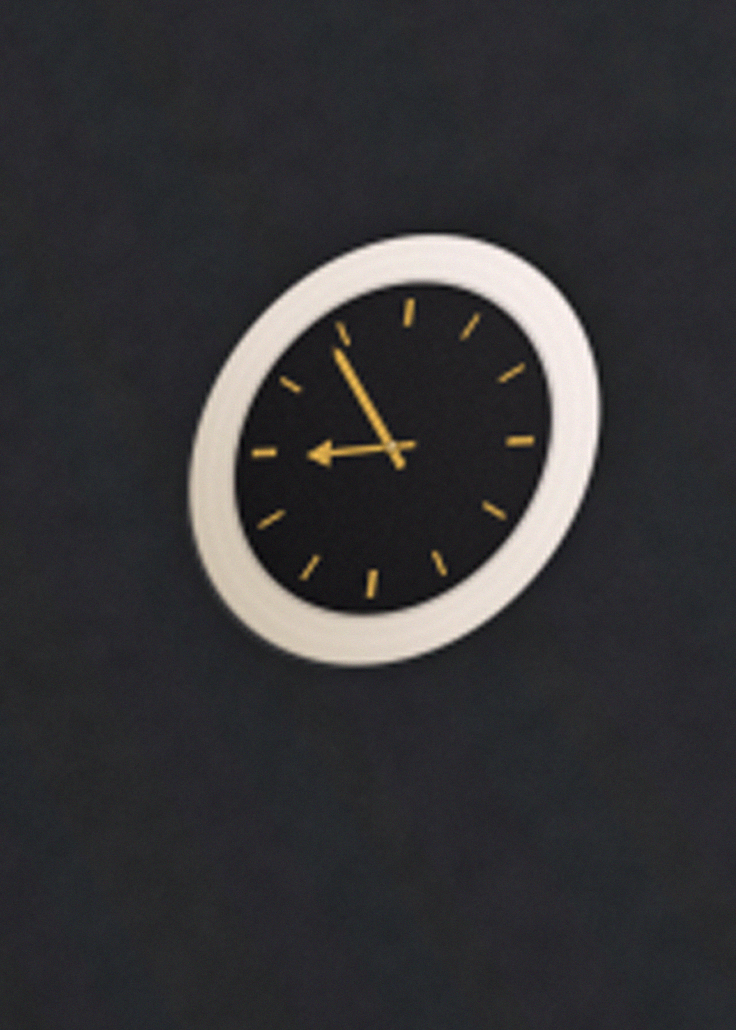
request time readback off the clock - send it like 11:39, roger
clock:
8:54
